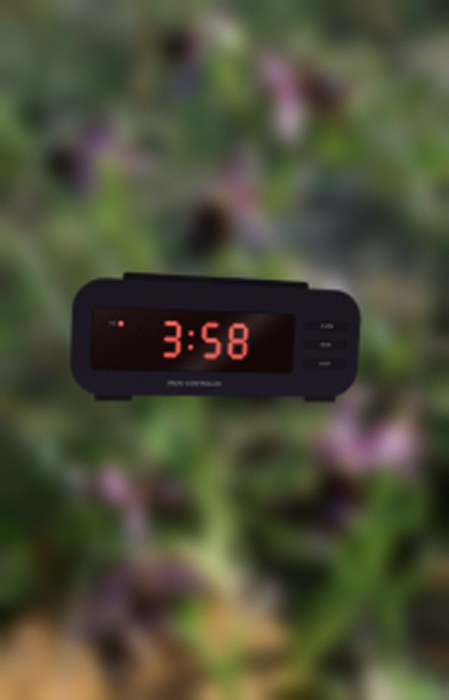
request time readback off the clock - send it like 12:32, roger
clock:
3:58
